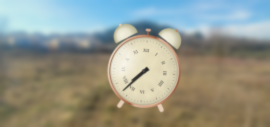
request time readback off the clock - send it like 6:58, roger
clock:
7:37
